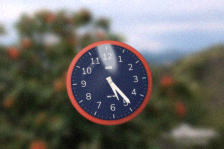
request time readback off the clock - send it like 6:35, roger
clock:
5:24
